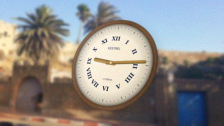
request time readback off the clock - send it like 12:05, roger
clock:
9:14
